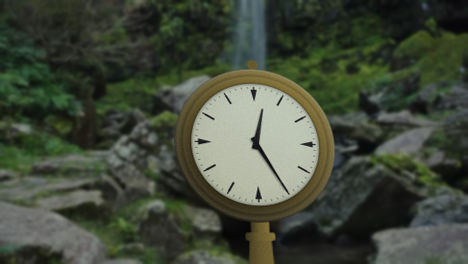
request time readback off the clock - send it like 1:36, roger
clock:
12:25
